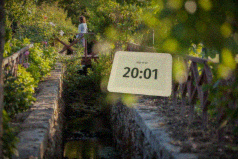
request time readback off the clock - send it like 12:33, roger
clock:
20:01
